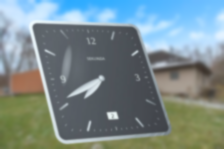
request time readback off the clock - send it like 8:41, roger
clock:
7:41
